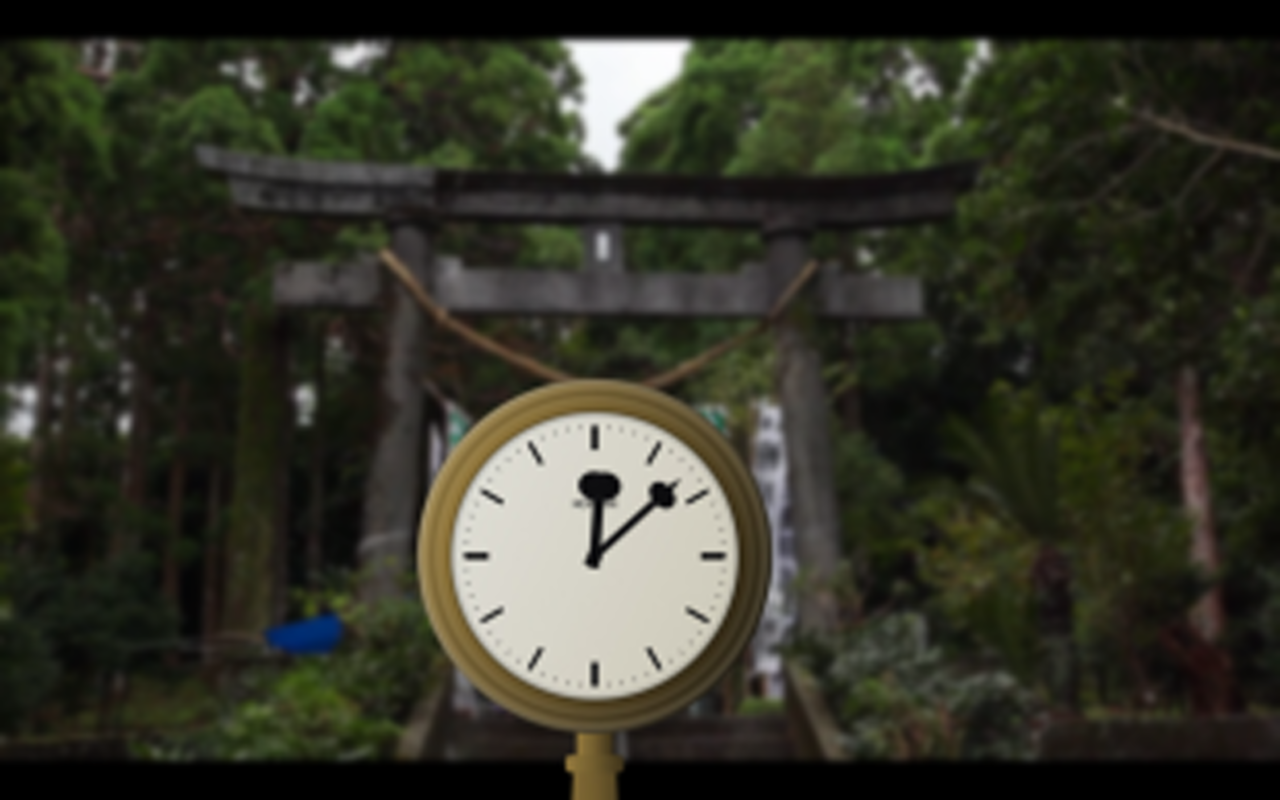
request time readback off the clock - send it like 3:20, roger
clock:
12:08
